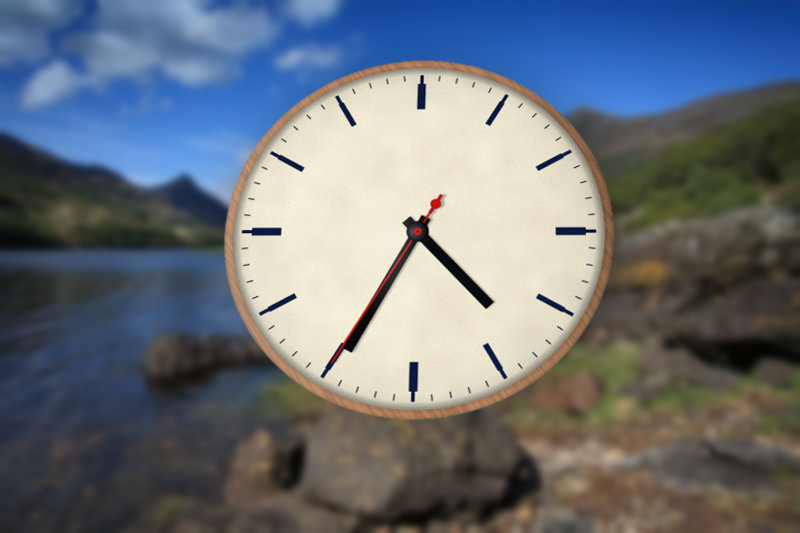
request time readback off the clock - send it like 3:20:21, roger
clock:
4:34:35
